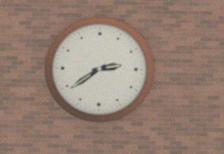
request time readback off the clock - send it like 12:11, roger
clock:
2:39
